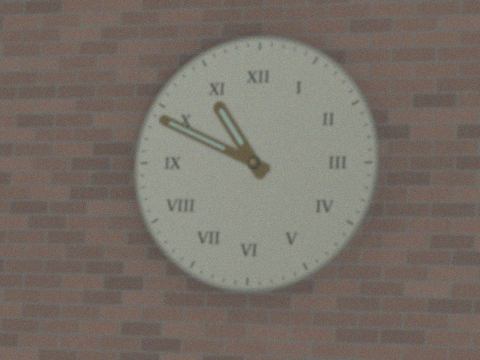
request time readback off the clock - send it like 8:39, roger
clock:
10:49
